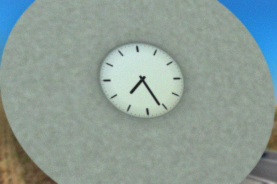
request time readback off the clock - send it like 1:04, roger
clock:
7:26
